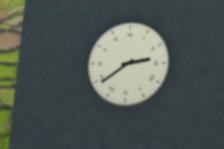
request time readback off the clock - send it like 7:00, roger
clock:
2:39
